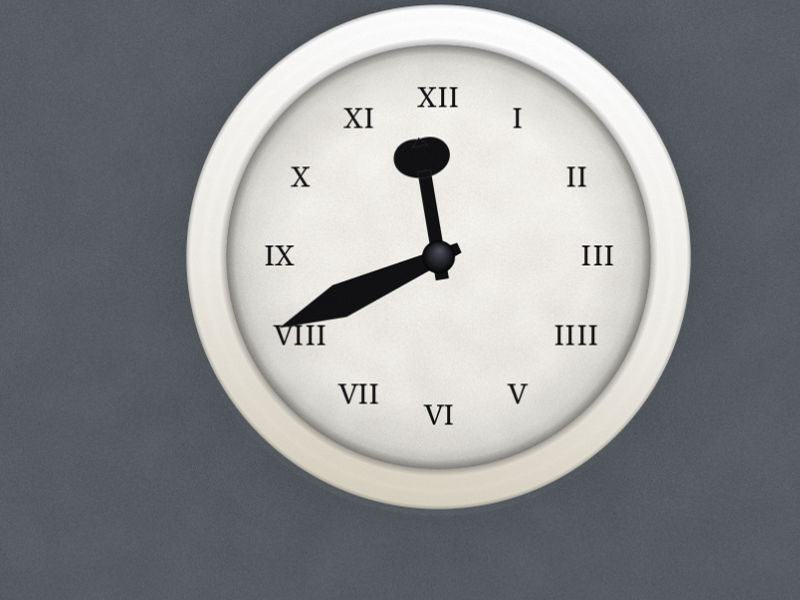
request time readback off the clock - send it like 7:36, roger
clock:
11:41
